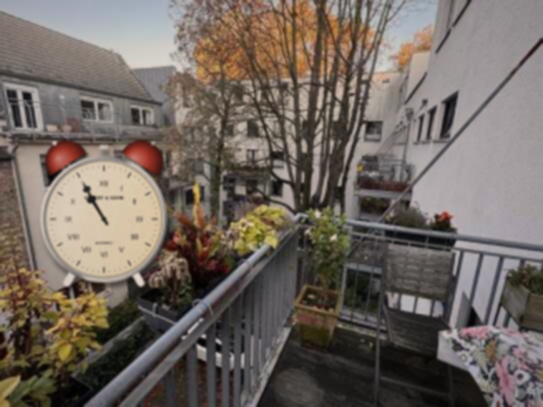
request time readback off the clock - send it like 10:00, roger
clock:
10:55
